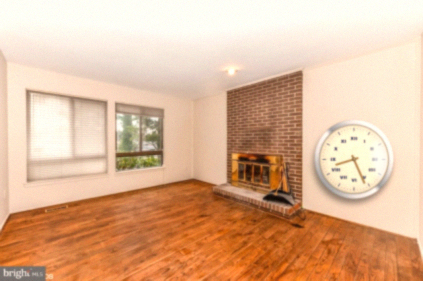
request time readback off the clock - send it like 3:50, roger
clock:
8:26
